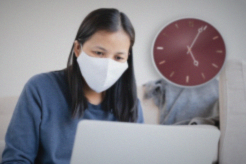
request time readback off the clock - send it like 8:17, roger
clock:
5:04
